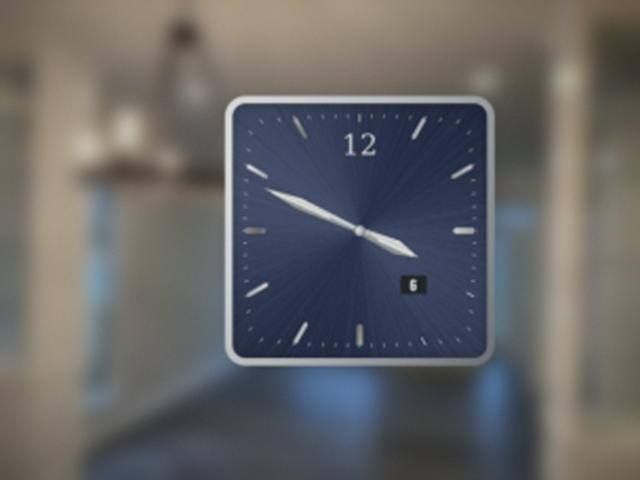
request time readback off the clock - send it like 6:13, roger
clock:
3:49
